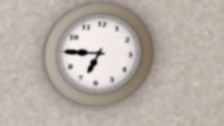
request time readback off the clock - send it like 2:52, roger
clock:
6:45
